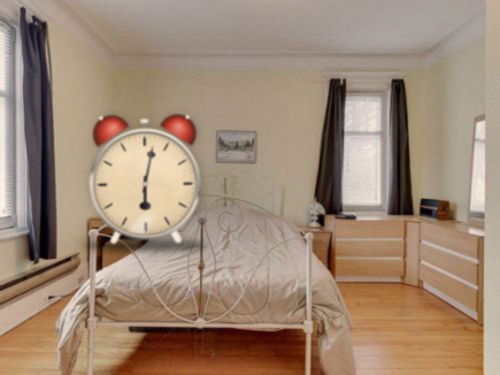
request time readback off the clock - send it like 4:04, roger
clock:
6:02
